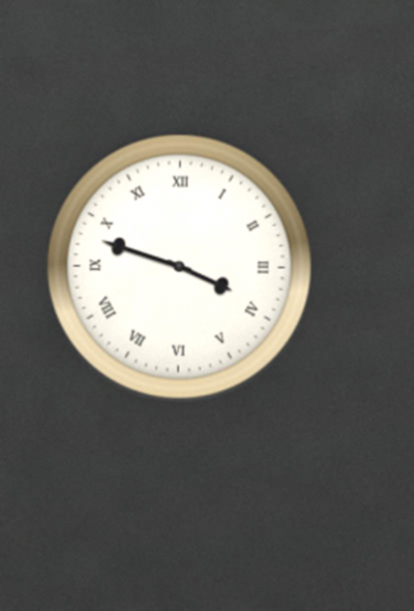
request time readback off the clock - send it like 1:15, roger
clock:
3:48
